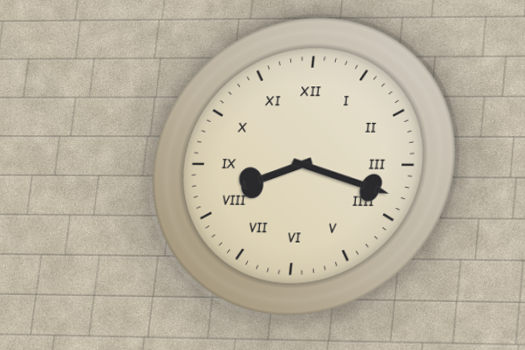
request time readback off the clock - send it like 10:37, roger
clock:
8:18
